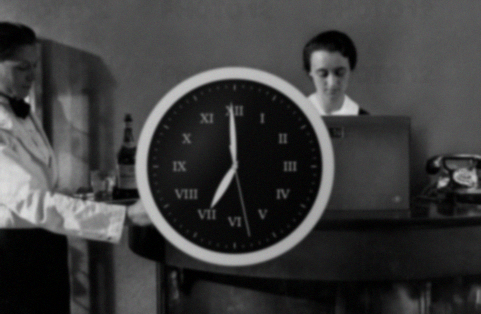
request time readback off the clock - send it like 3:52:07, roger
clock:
6:59:28
